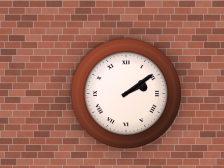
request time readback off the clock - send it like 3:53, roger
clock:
2:09
